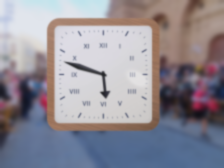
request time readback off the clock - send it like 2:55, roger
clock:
5:48
